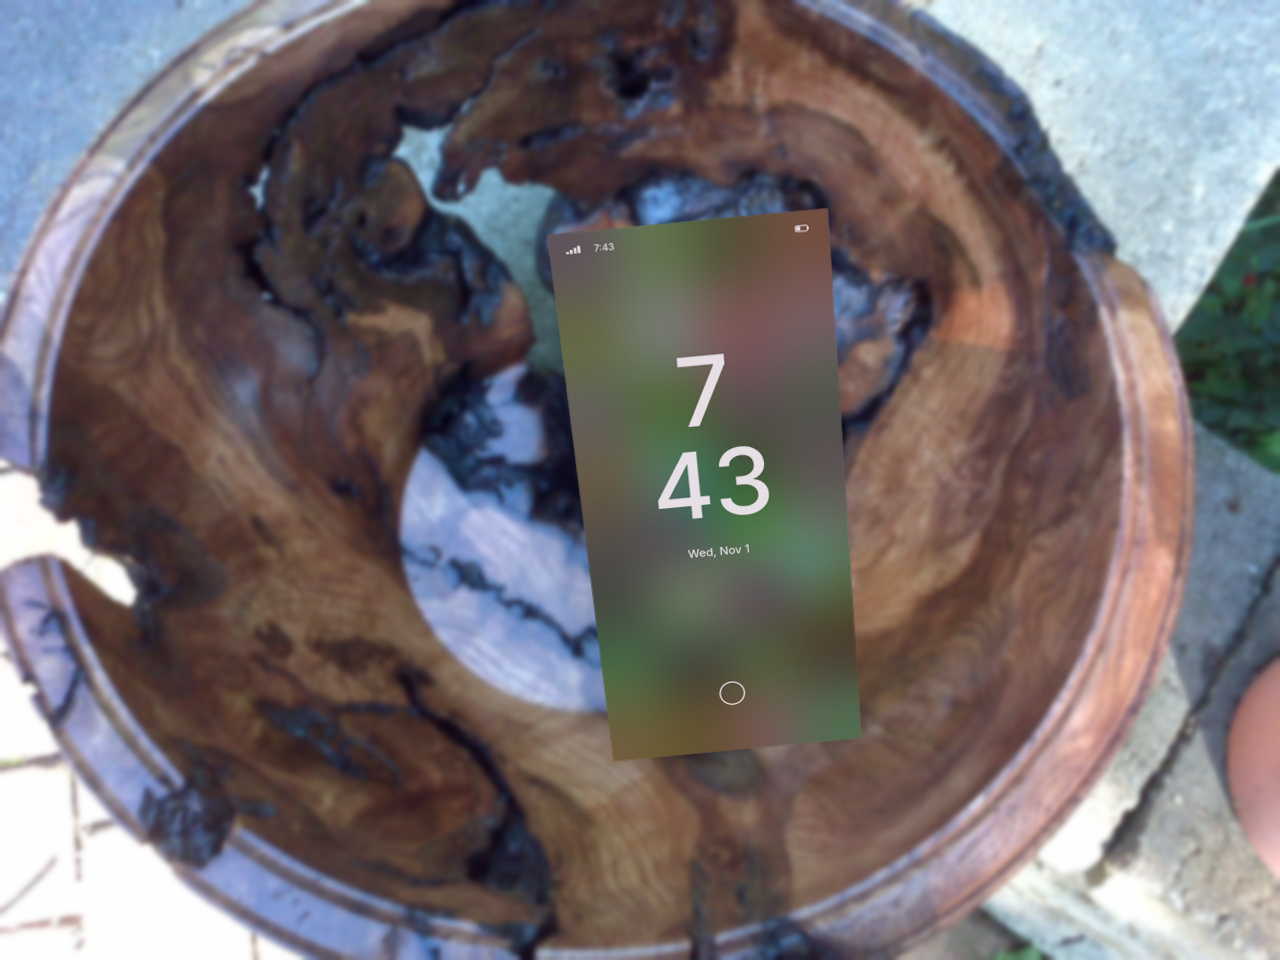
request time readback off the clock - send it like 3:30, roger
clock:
7:43
